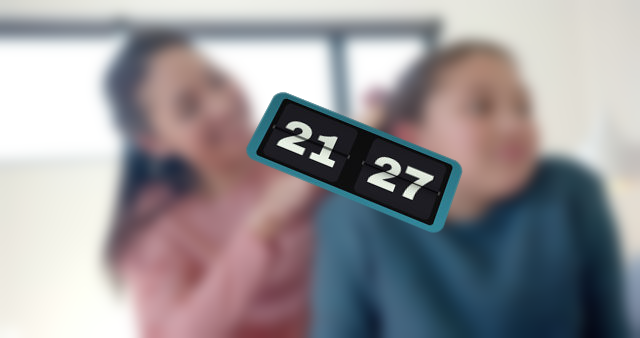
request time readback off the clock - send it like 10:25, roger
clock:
21:27
